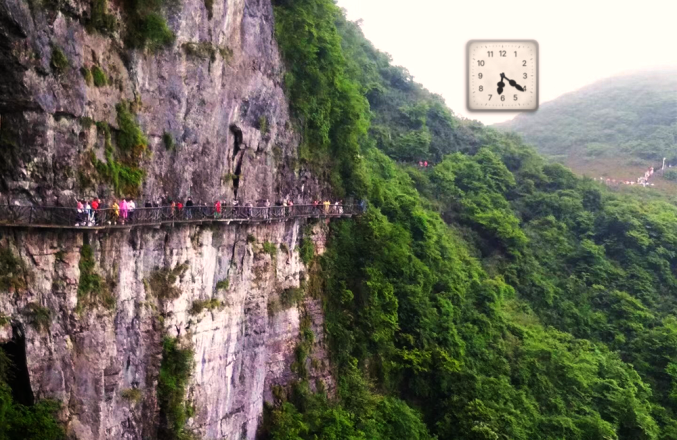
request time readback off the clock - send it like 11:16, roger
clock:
6:21
